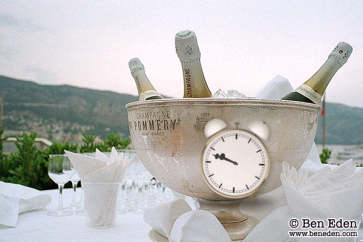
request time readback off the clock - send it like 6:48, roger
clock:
9:48
